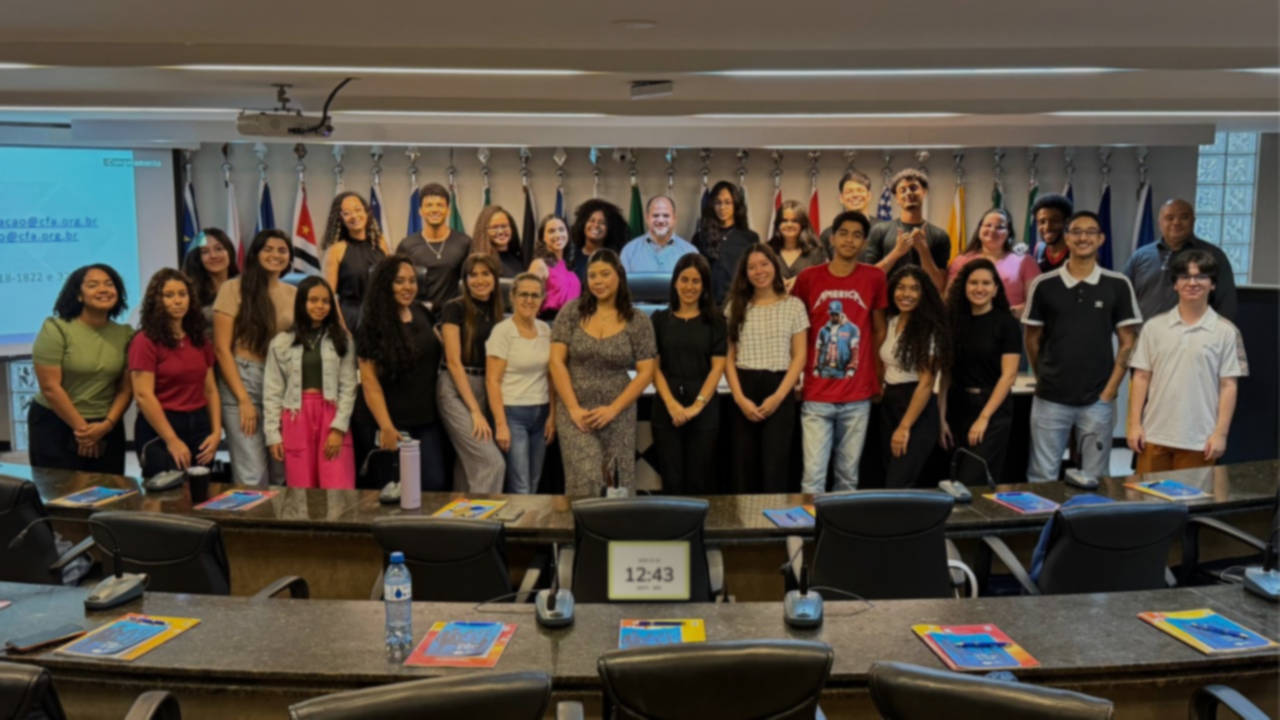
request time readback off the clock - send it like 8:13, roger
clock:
12:43
